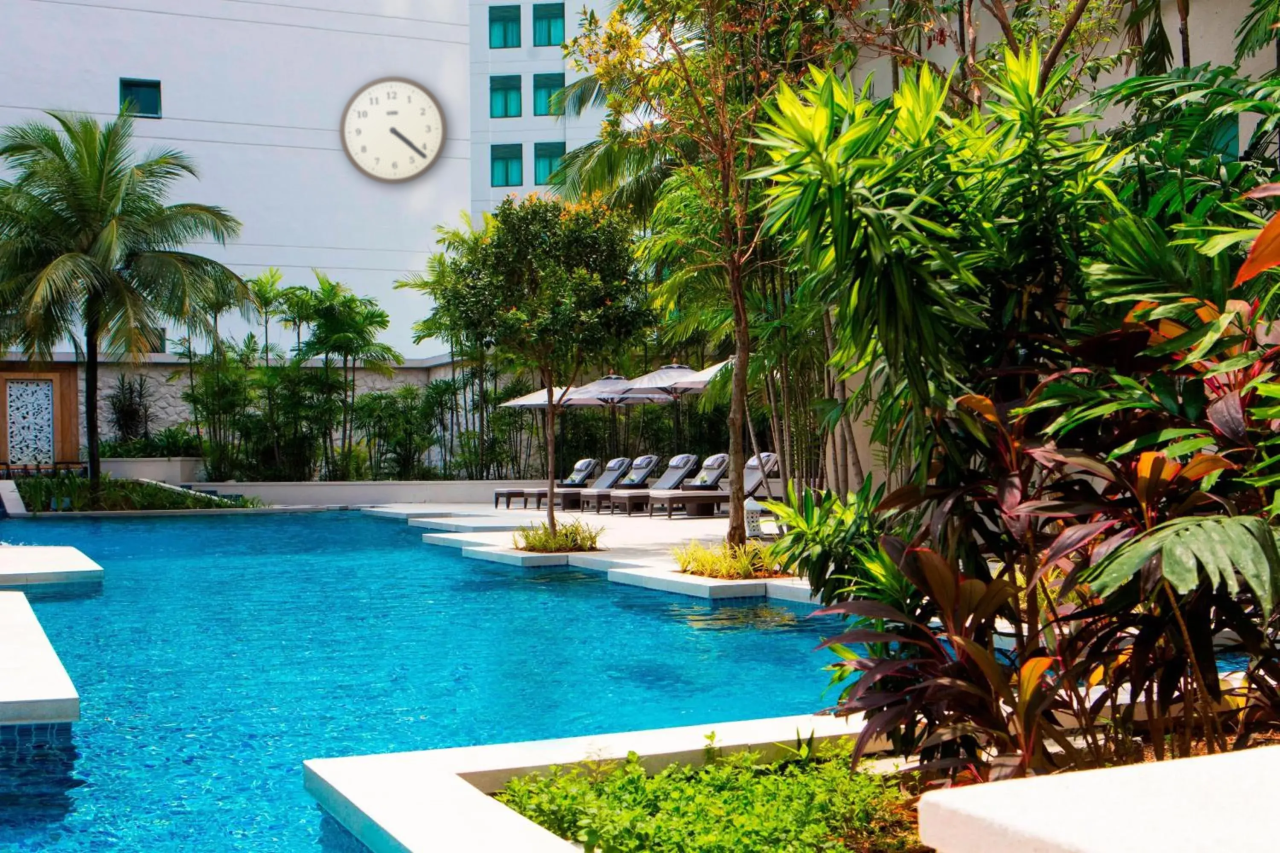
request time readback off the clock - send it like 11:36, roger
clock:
4:22
